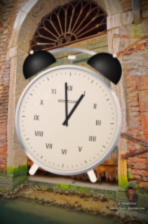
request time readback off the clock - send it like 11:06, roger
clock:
12:59
